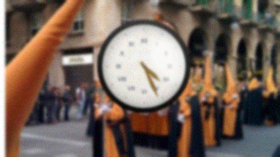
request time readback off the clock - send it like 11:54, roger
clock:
4:26
